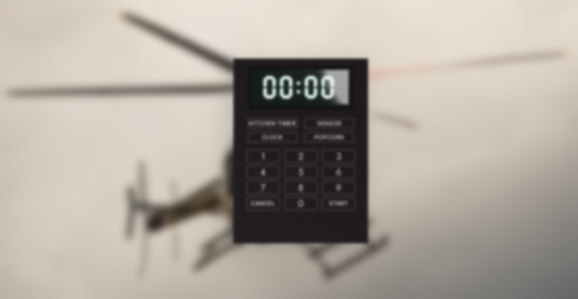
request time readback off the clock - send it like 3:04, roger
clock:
0:00
